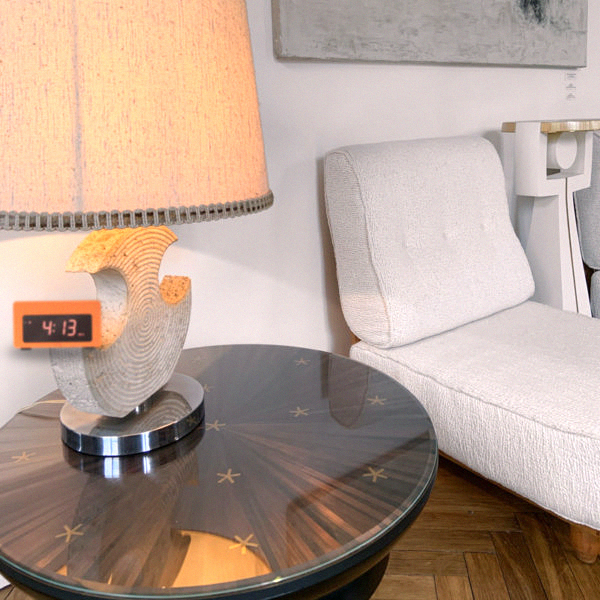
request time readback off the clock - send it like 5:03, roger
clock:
4:13
